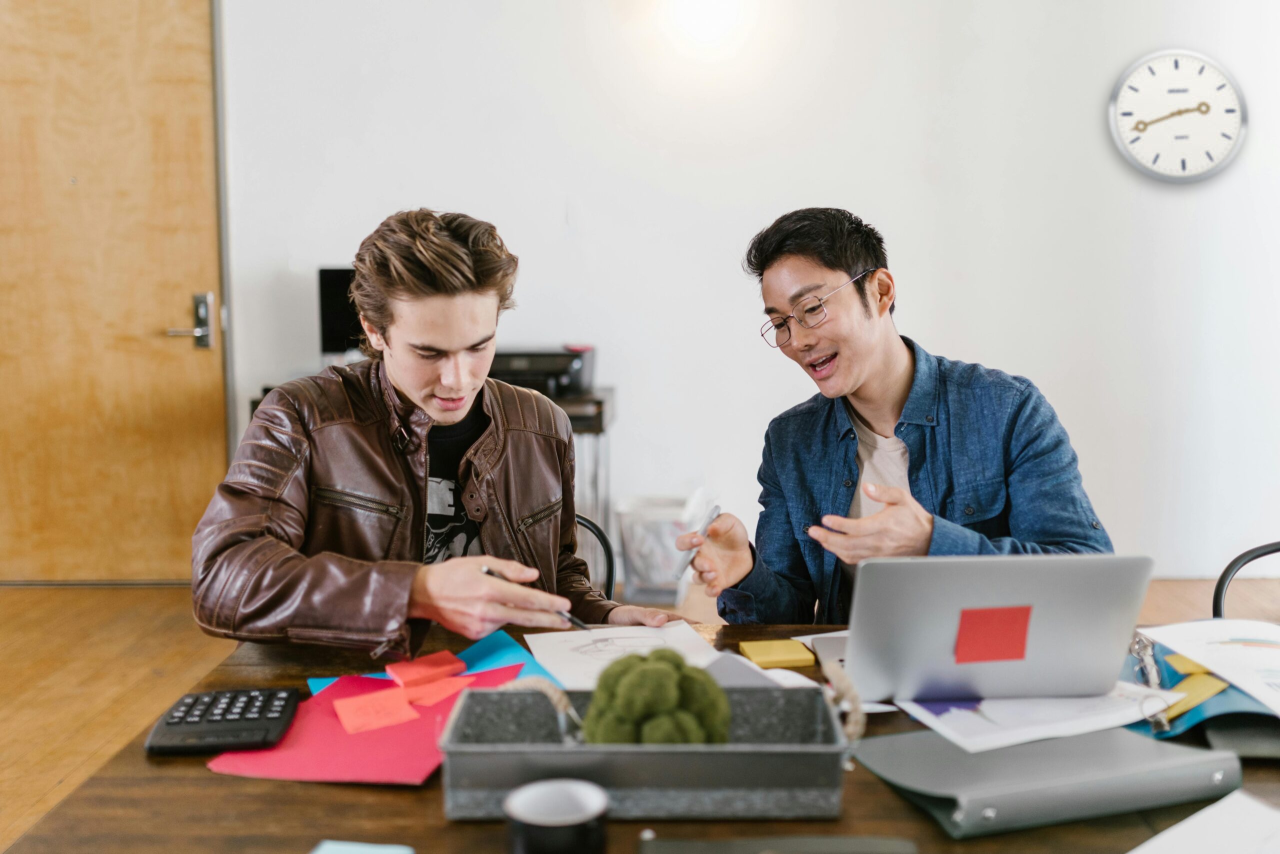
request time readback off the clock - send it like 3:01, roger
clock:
2:42
